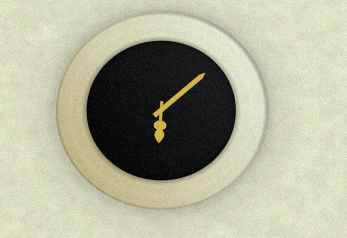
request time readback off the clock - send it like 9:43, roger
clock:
6:08
